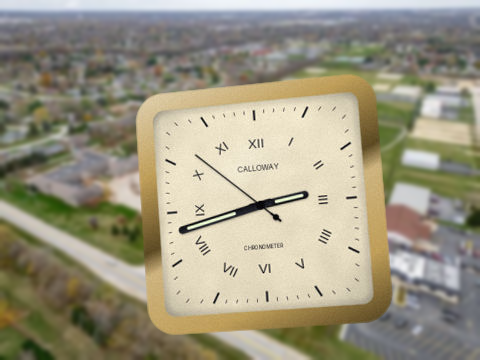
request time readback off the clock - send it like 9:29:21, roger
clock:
2:42:52
